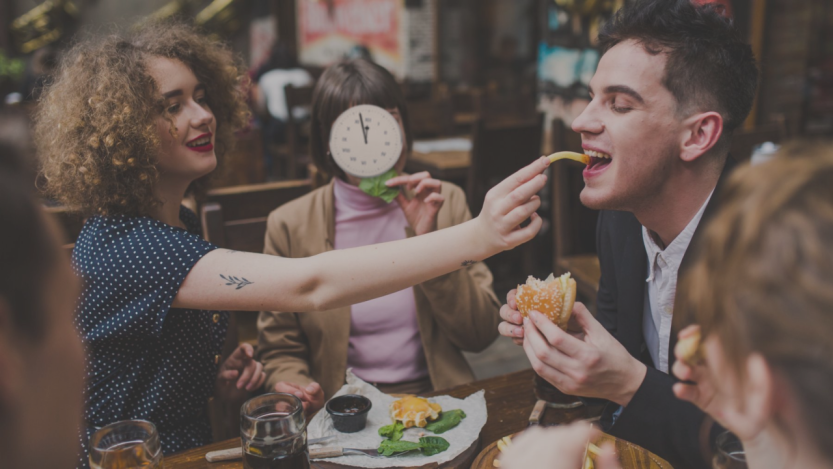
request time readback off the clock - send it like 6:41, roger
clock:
11:57
